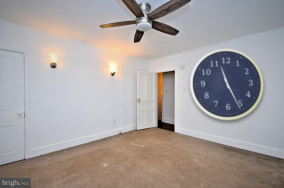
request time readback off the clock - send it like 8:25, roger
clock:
11:26
